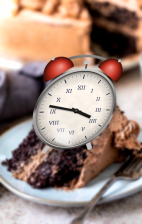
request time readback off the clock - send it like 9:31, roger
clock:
3:47
